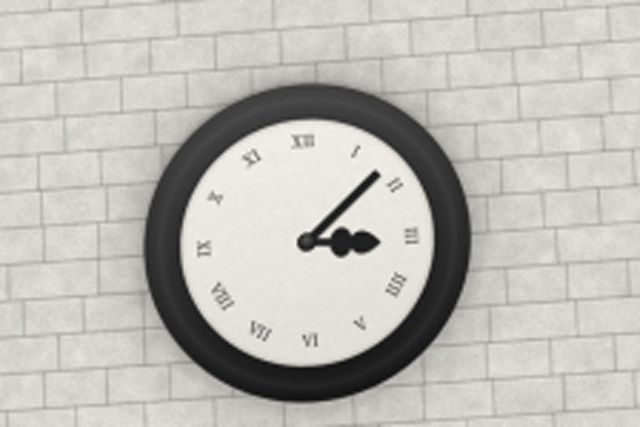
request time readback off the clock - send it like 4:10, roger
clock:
3:08
